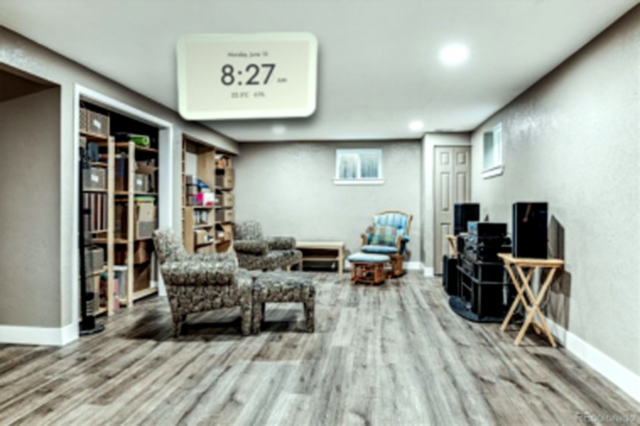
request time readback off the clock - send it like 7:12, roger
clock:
8:27
